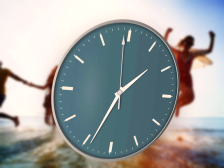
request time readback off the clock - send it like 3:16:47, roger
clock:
1:33:59
